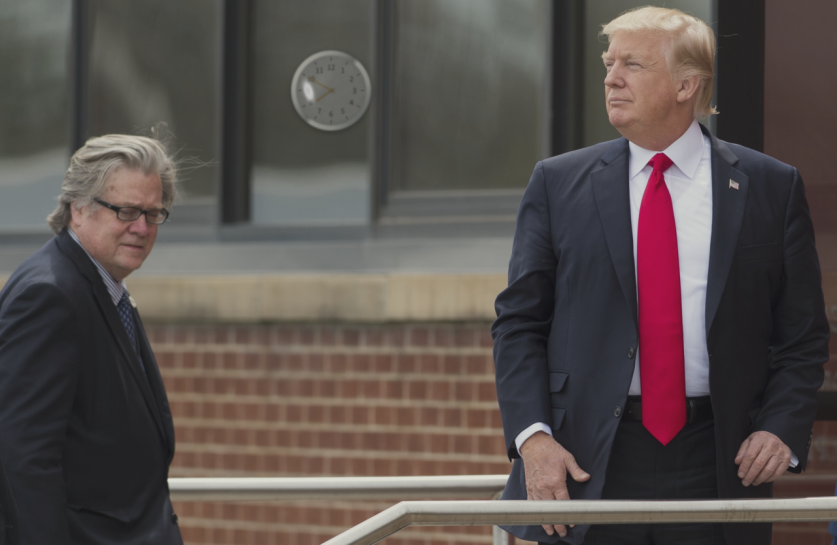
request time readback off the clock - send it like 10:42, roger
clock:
7:50
